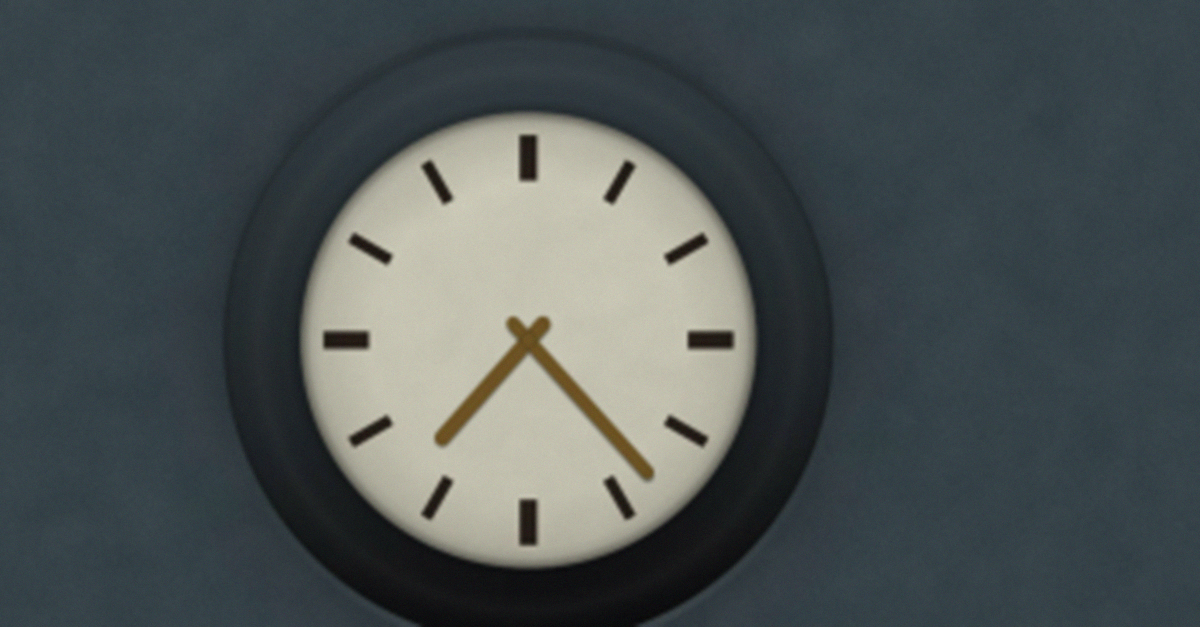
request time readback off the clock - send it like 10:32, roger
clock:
7:23
